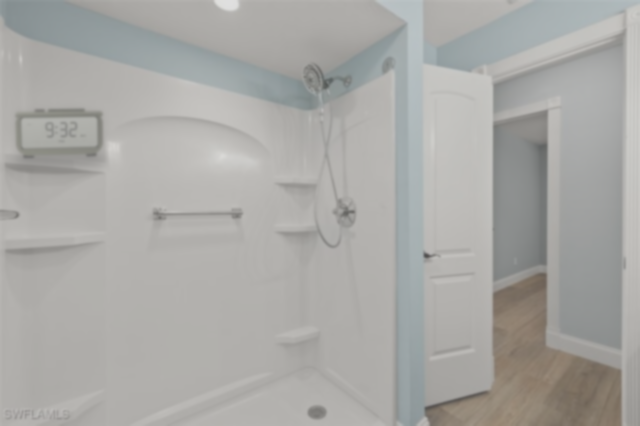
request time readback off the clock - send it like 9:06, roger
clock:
9:32
